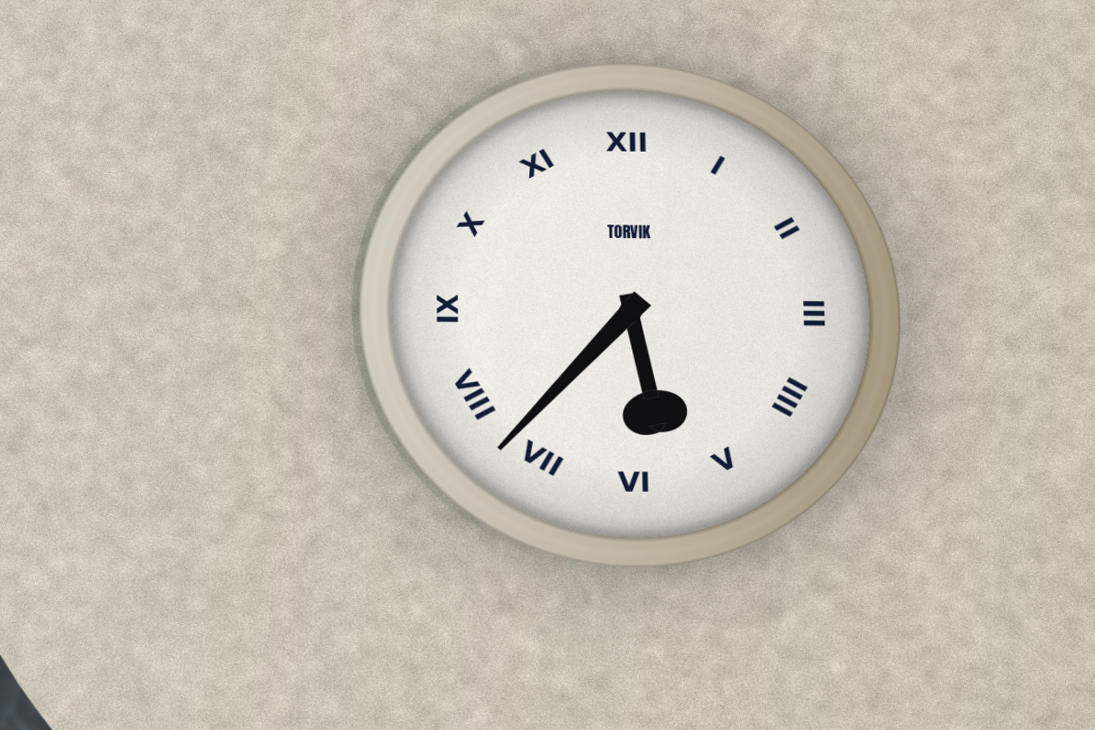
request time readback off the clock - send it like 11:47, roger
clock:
5:37
